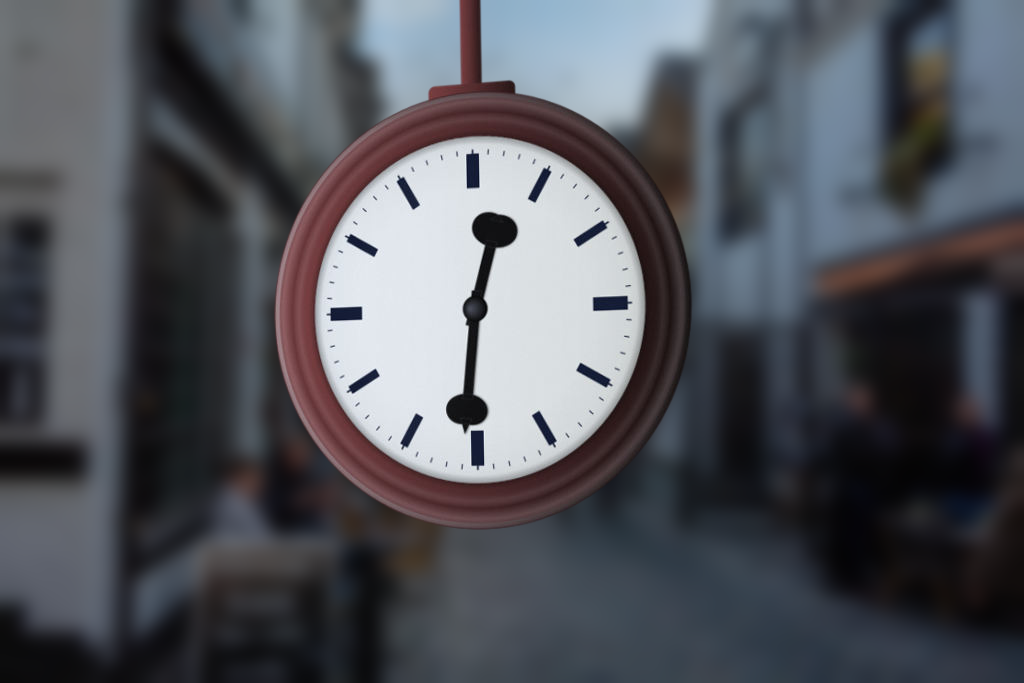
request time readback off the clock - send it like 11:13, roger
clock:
12:31
